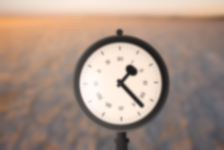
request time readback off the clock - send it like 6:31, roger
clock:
1:23
